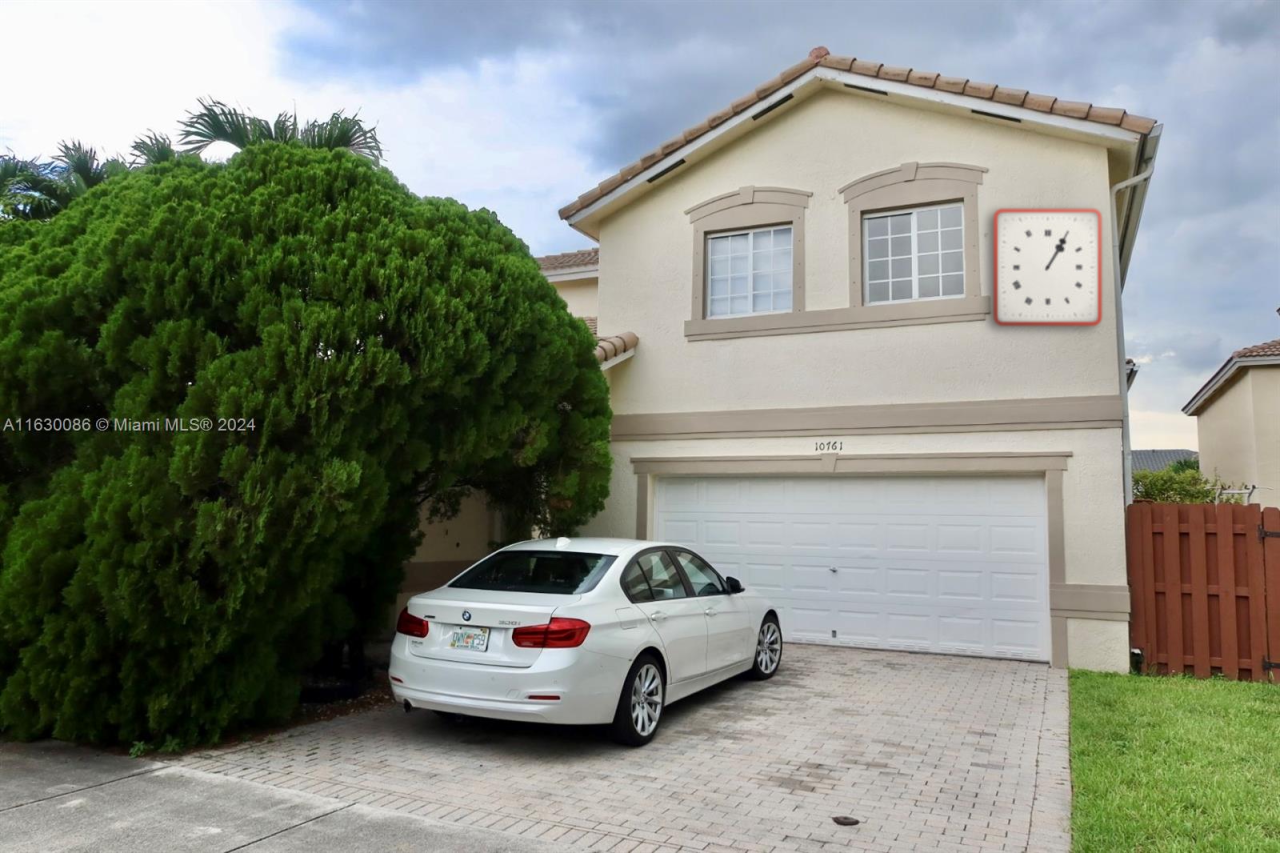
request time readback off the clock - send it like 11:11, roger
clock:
1:05
